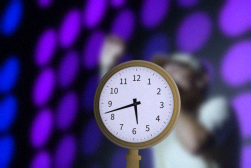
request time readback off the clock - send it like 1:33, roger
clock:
5:42
